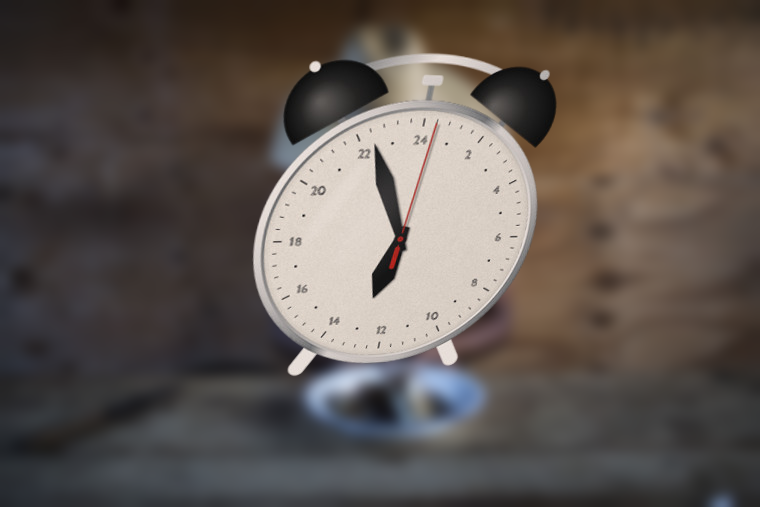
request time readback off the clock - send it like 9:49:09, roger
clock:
12:56:01
